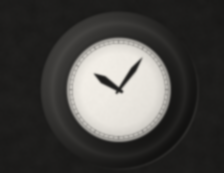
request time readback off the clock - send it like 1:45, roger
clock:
10:06
